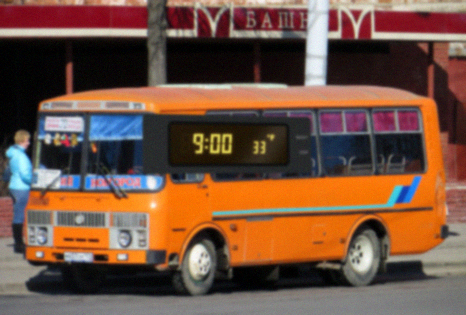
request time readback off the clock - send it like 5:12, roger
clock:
9:00
